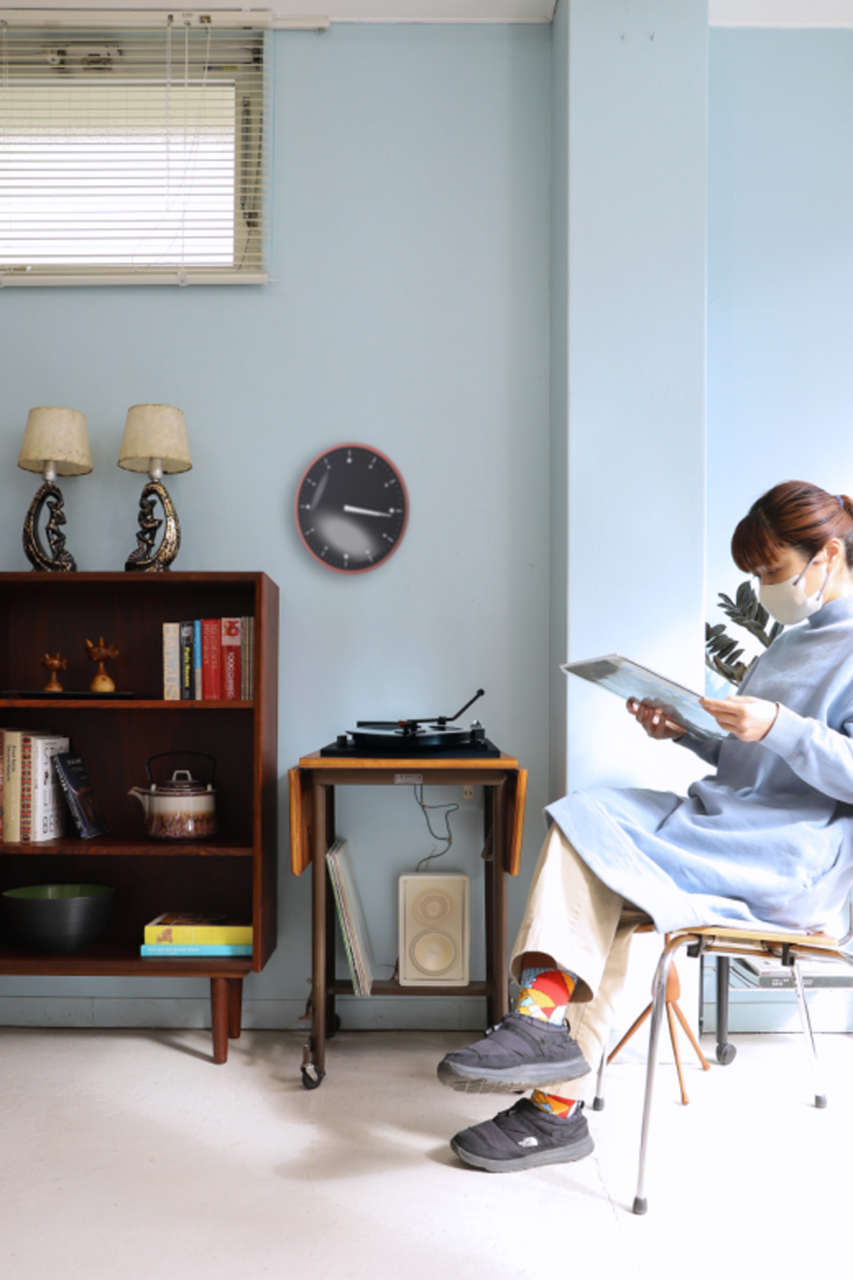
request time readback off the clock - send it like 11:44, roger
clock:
3:16
